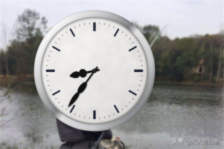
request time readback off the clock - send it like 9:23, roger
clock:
8:36
